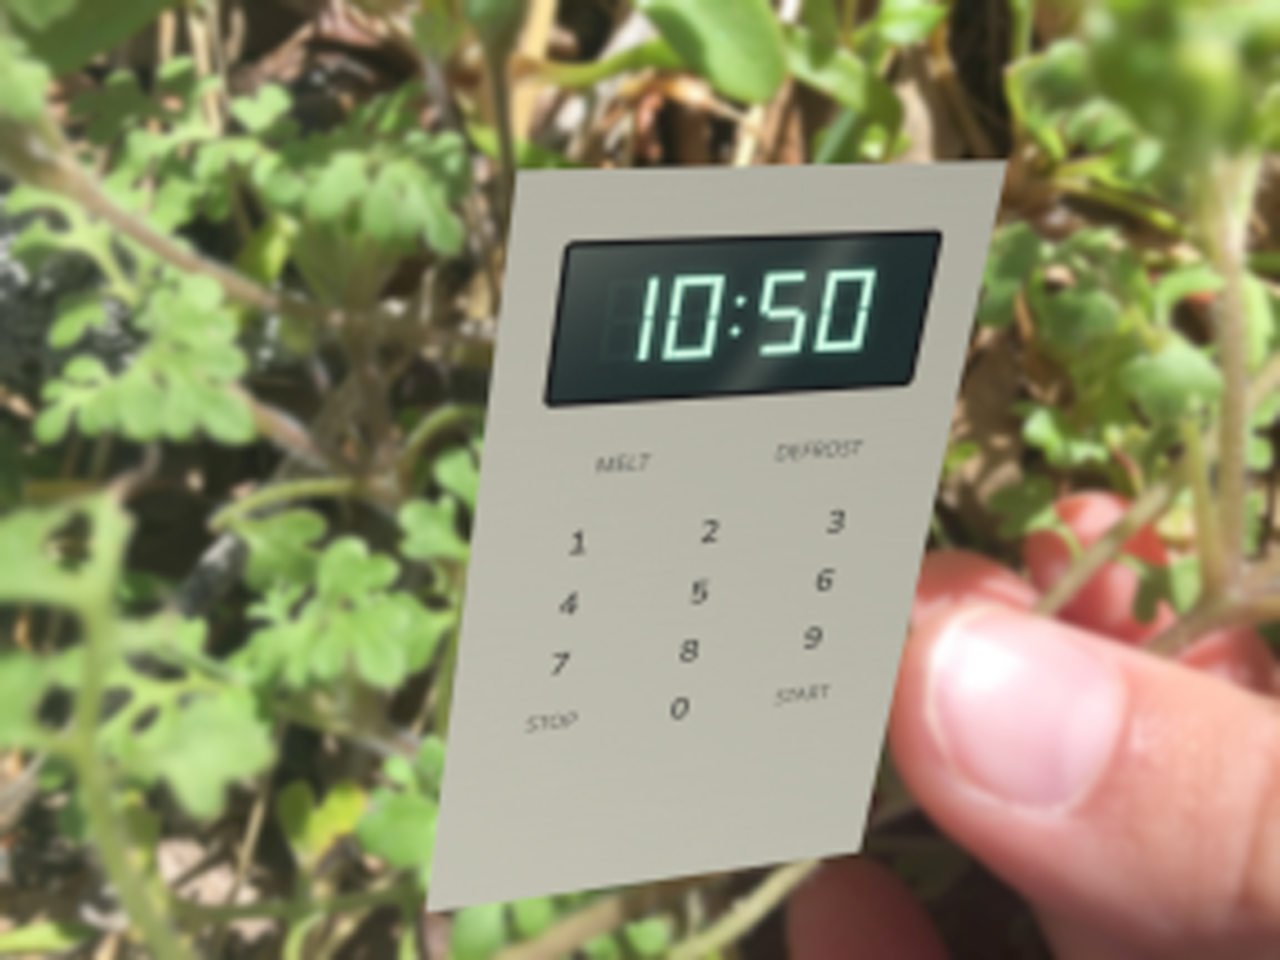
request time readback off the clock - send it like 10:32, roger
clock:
10:50
